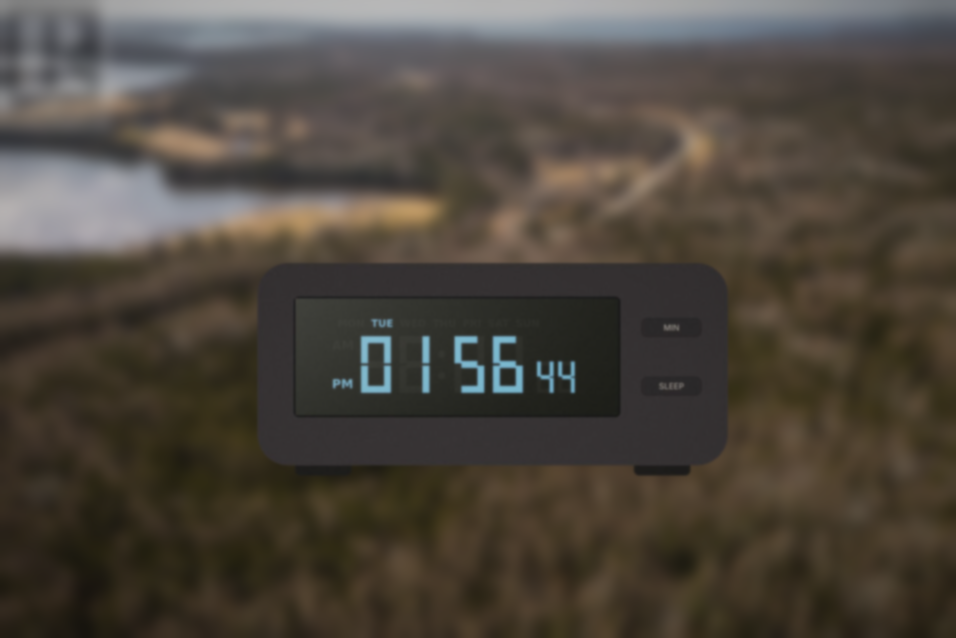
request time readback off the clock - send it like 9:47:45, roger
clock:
1:56:44
